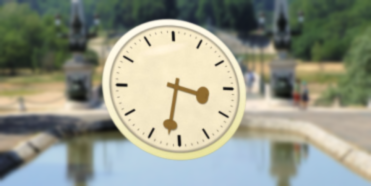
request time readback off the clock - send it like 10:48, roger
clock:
3:32
